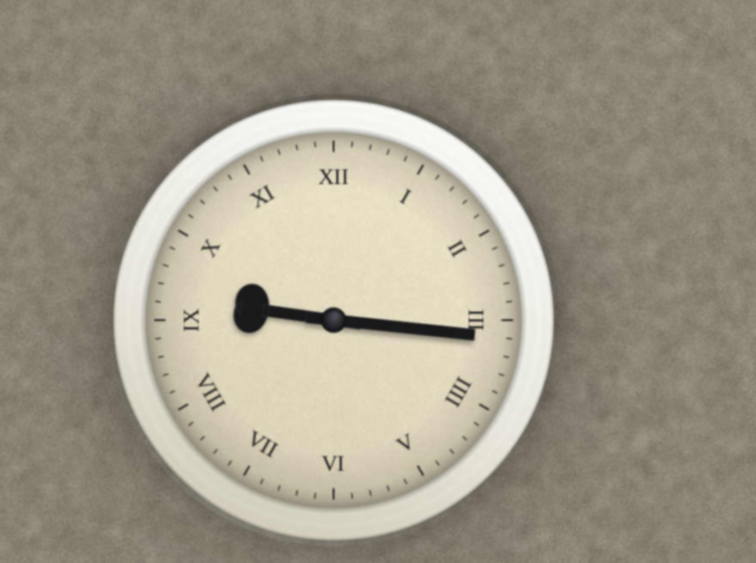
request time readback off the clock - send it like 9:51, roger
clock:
9:16
